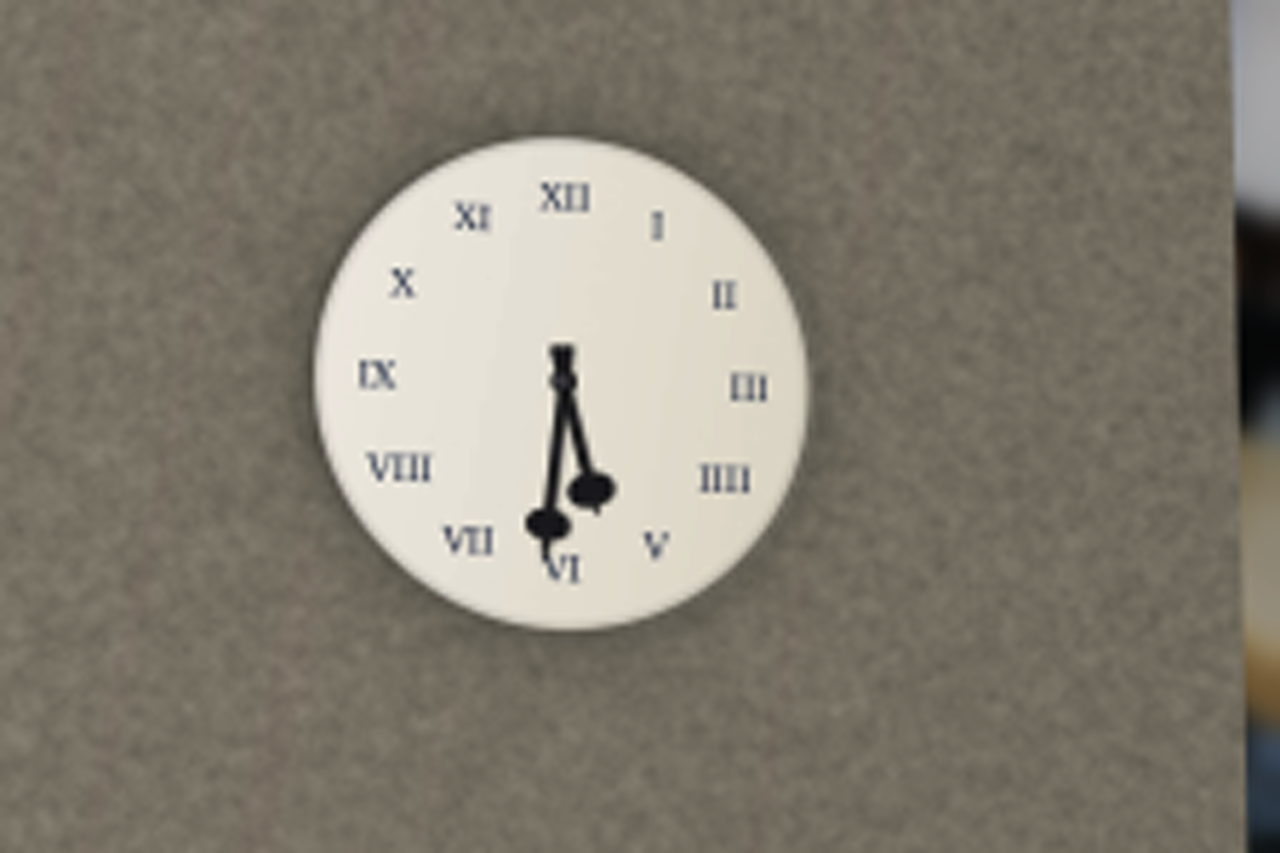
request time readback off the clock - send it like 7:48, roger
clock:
5:31
